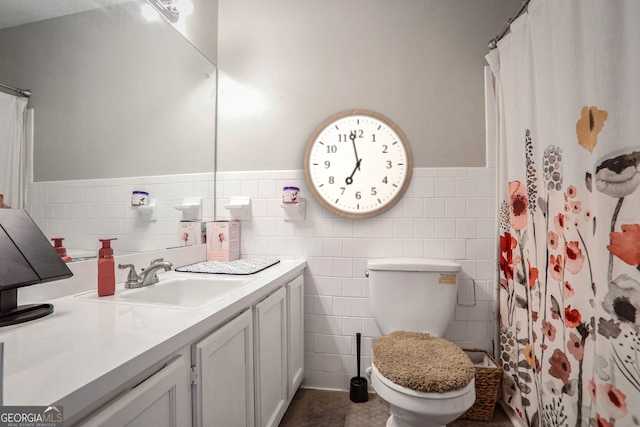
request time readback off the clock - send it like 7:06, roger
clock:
6:58
